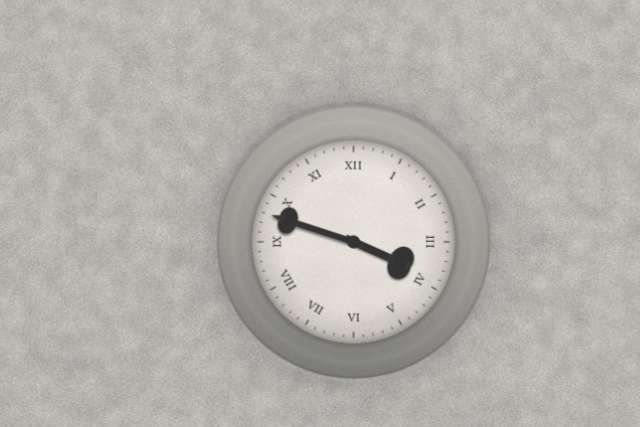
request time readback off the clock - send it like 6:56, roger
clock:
3:48
